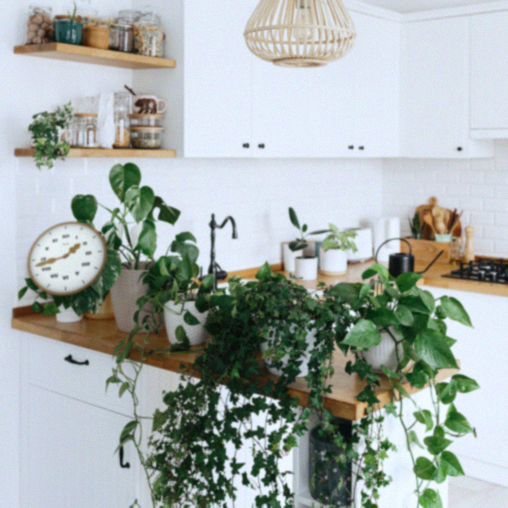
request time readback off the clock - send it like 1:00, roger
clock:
1:43
